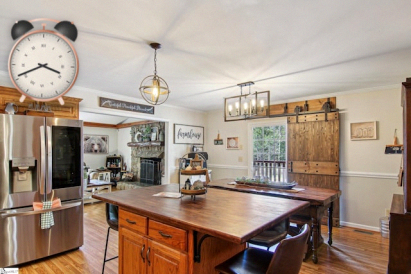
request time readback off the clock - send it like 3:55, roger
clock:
3:41
